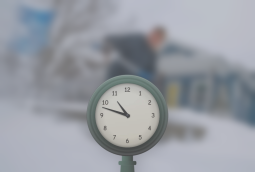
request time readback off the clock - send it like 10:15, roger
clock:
10:48
